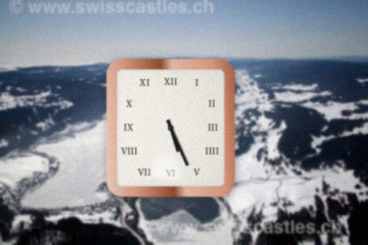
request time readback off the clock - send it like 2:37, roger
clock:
5:26
